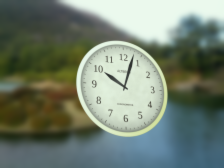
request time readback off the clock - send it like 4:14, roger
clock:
10:03
